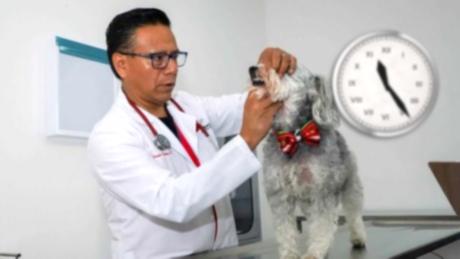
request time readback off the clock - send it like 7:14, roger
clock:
11:24
